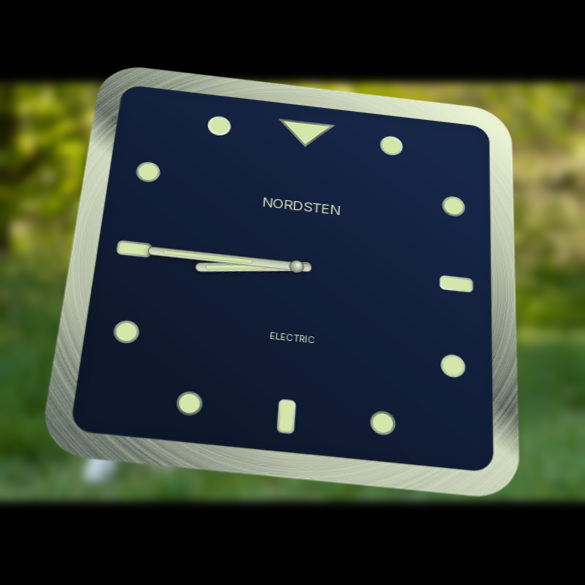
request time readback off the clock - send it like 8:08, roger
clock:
8:45
